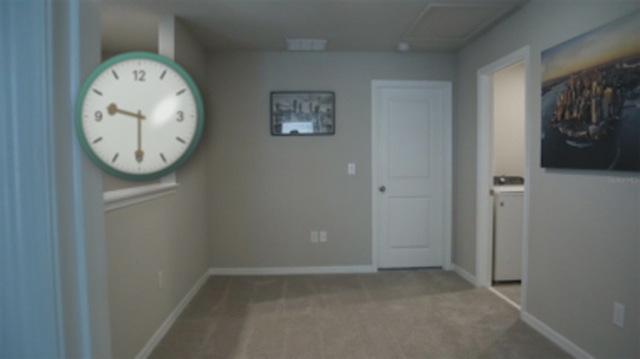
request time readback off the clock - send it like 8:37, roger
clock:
9:30
